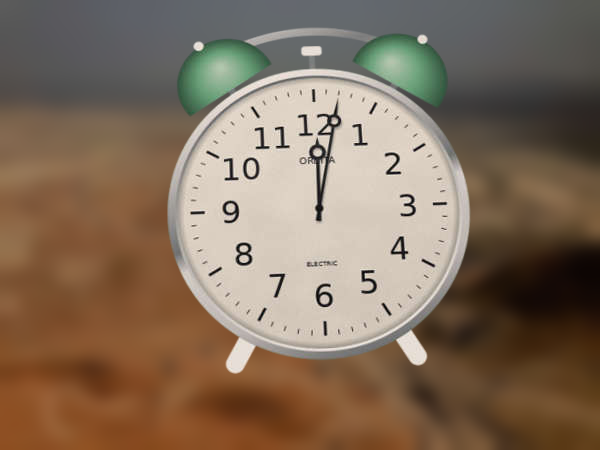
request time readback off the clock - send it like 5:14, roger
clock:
12:02
